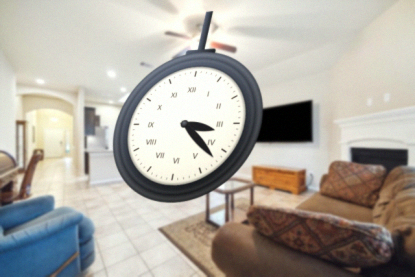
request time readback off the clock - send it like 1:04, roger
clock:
3:22
